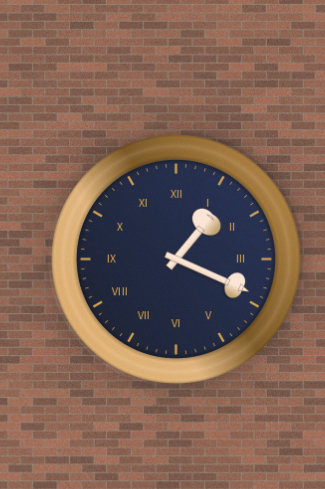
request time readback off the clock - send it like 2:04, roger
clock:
1:19
